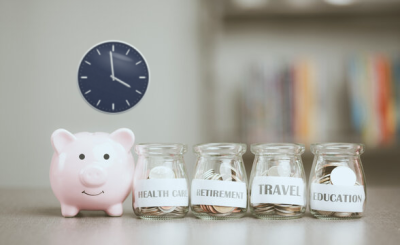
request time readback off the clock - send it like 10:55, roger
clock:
3:59
